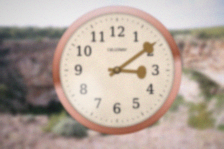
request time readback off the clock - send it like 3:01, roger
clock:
3:09
